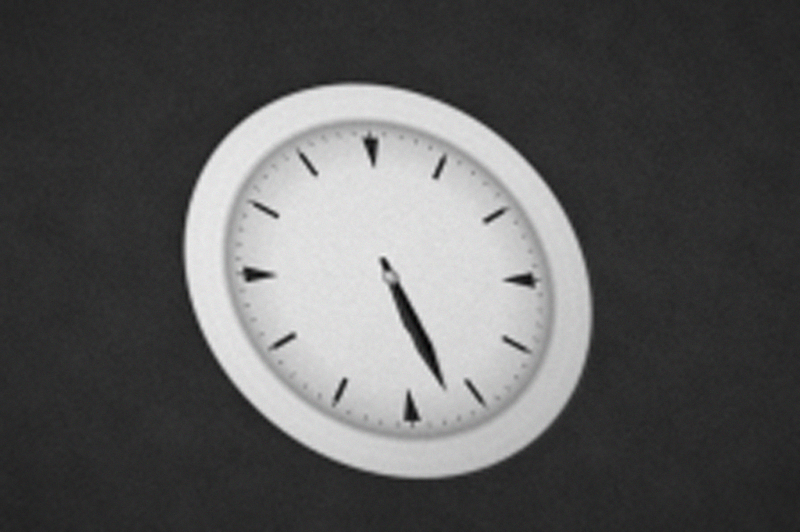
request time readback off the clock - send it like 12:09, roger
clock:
5:27
